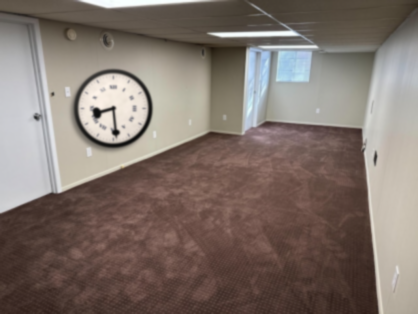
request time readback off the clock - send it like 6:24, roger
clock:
8:29
